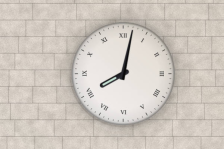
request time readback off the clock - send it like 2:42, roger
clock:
8:02
